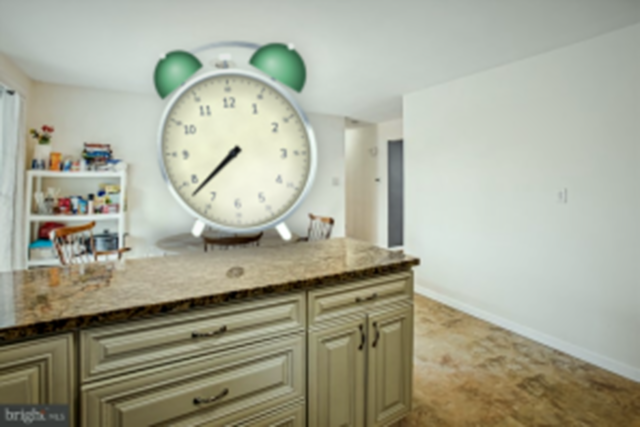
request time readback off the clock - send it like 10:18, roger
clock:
7:38
